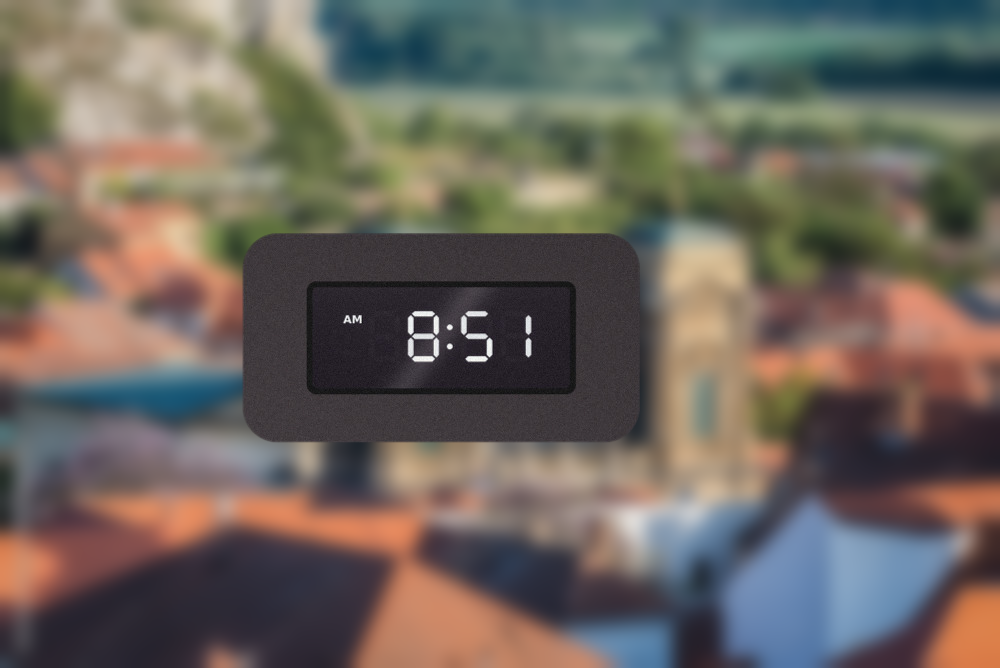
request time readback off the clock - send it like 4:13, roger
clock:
8:51
